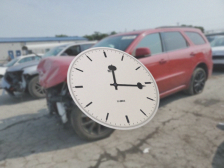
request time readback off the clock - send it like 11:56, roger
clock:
12:16
